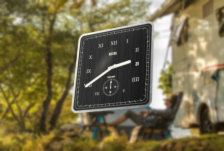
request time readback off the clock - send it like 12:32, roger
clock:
2:40
